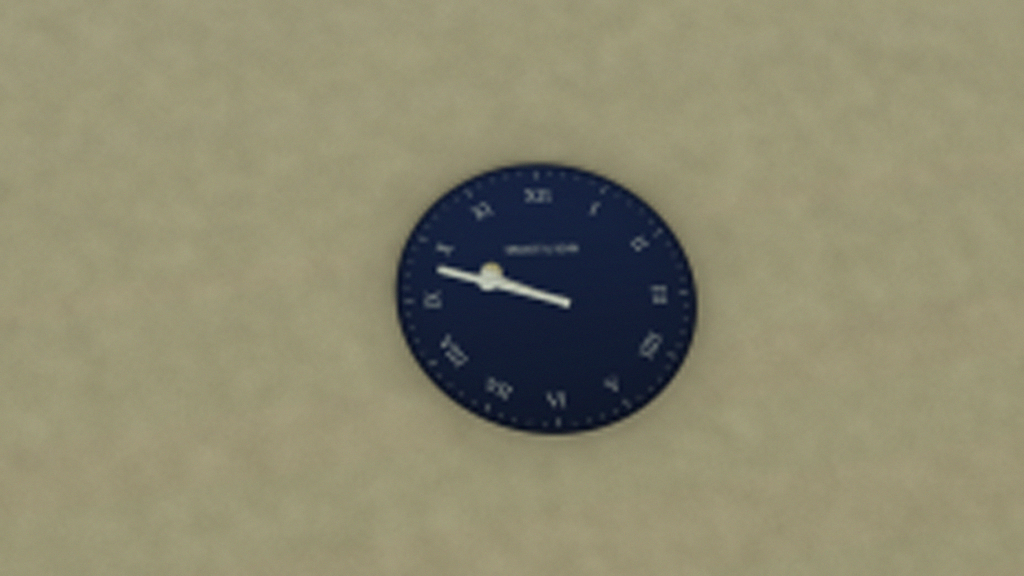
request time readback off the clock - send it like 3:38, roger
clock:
9:48
